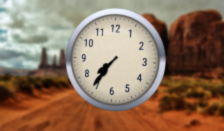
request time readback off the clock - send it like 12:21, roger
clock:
7:36
